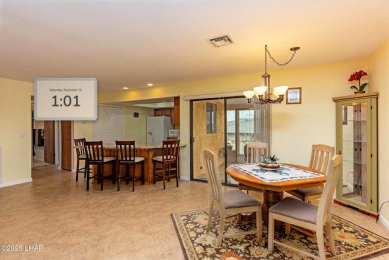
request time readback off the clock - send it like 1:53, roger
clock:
1:01
